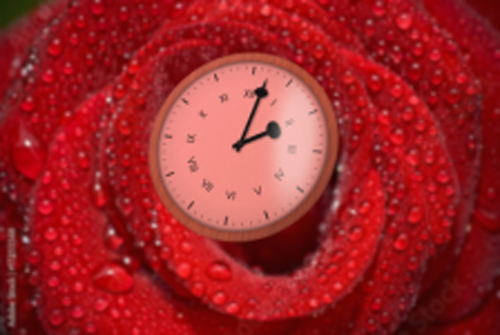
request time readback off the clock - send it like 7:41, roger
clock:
2:02
